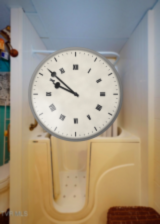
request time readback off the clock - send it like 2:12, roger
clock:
9:52
